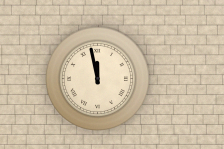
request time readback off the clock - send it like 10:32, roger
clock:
11:58
